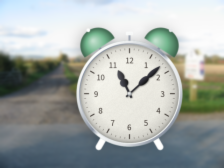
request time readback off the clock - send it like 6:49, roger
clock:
11:08
